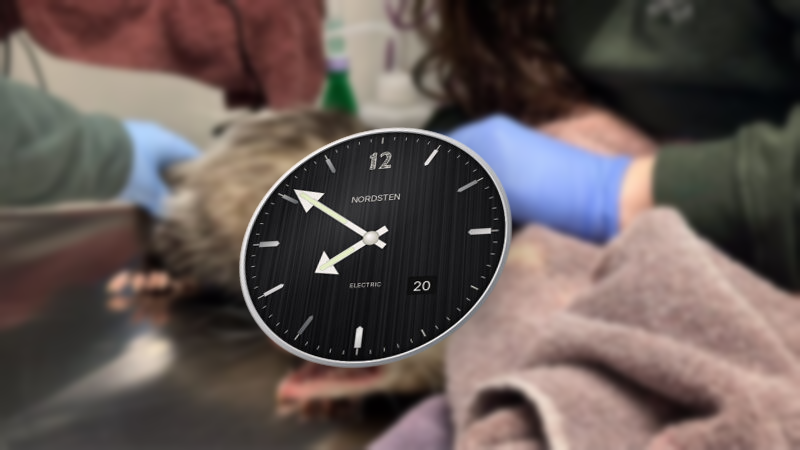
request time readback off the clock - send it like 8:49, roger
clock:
7:51
